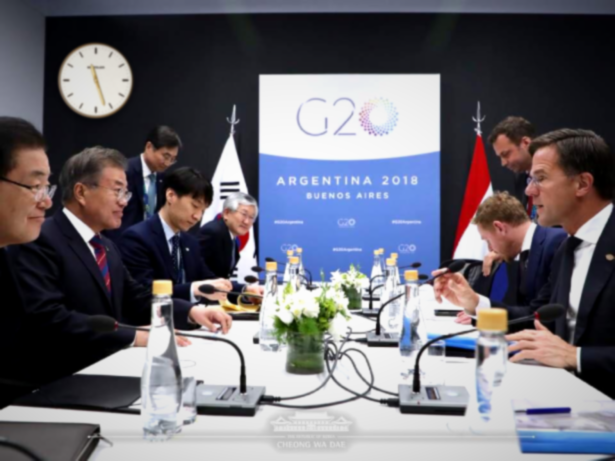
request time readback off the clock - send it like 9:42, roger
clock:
11:27
